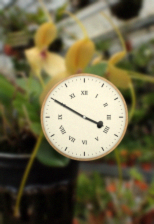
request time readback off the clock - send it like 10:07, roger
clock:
3:50
